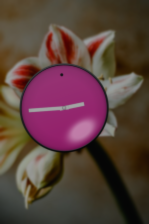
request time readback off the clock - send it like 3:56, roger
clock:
2:45
